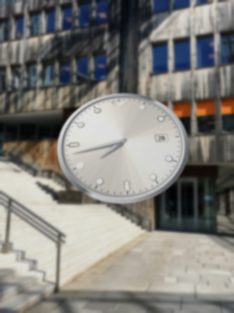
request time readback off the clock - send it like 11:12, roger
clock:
7:43
